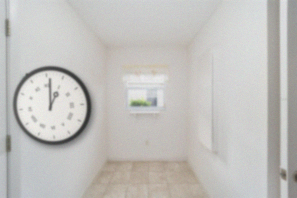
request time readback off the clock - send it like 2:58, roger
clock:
1:01
